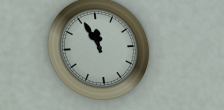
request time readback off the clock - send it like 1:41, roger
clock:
11:56
